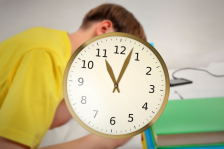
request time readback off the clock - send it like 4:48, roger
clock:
11:03
